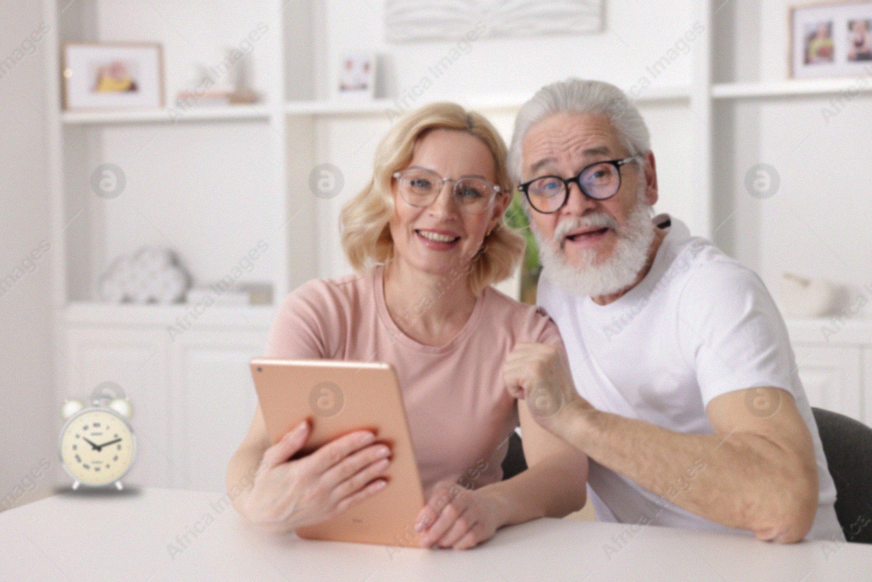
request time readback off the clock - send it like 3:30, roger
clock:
10:12
